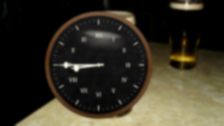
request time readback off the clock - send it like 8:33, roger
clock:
8:45
